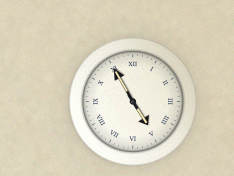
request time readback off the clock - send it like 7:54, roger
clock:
4:55
